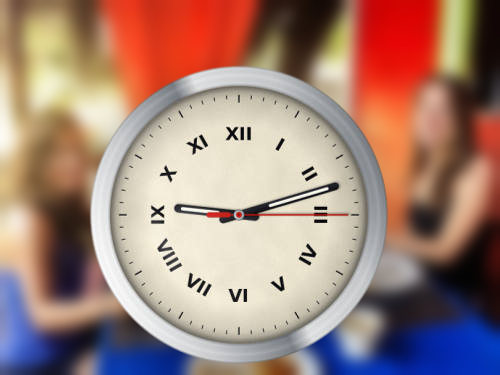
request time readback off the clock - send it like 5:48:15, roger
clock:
9:12:15
